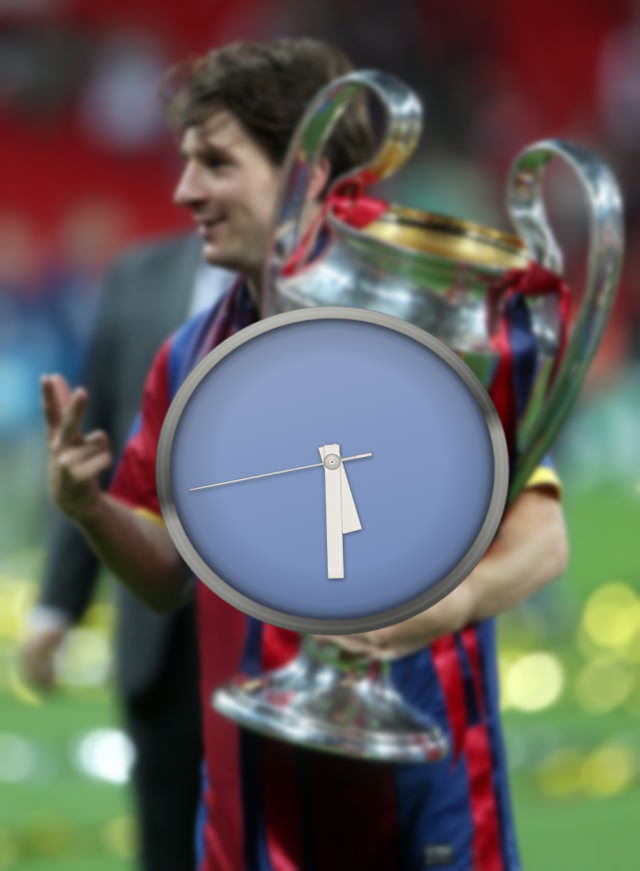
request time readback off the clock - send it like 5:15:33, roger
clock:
5:29:43
